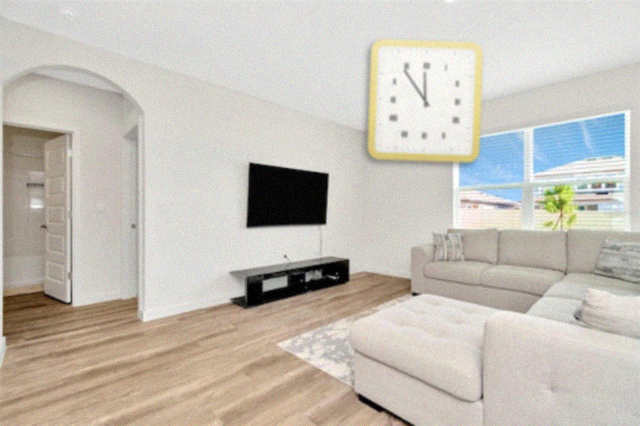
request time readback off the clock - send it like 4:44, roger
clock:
11:54
